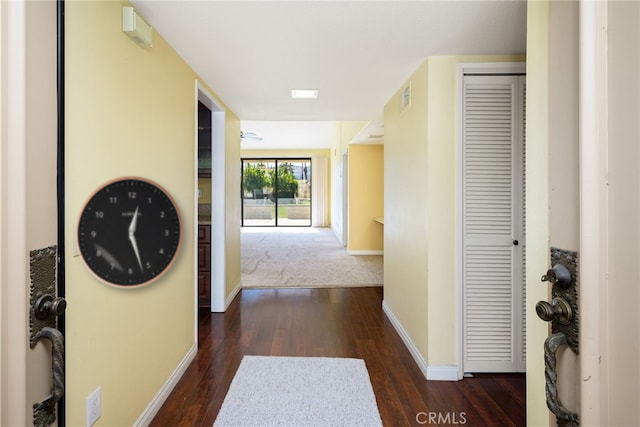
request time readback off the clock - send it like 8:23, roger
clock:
12:27
